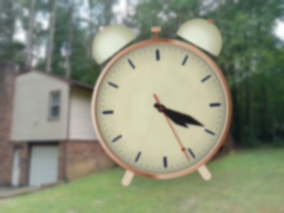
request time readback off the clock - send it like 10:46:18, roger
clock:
4:19:26
